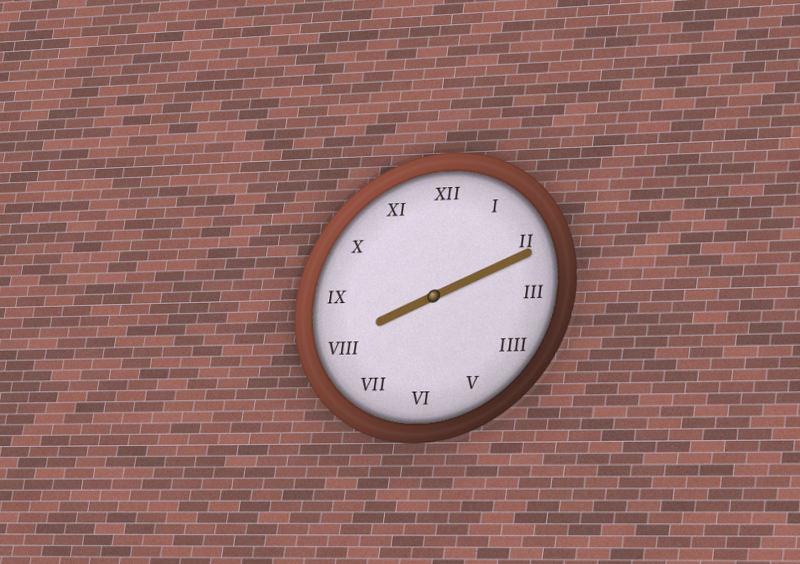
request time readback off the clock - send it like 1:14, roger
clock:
8:11
